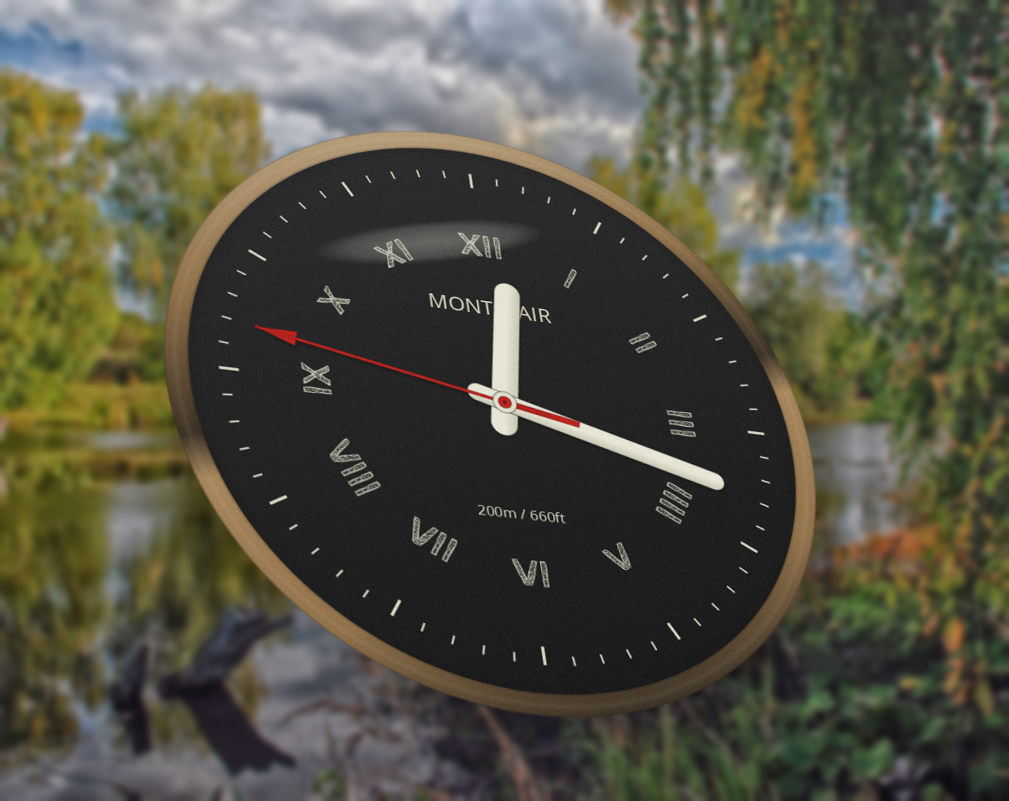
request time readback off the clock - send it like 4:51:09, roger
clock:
12:17:47
